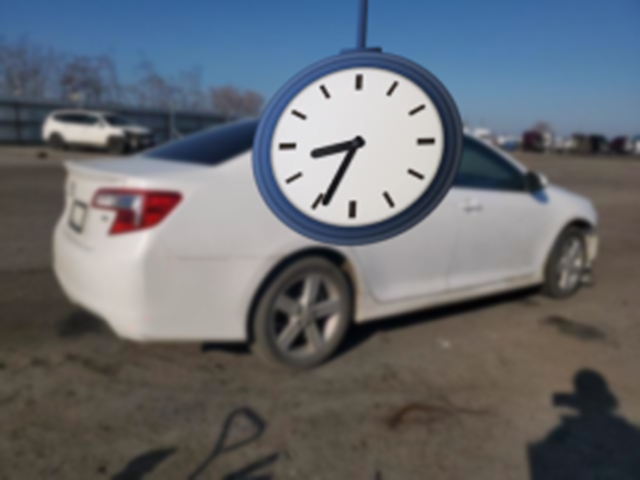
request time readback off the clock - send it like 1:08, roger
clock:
8:34
